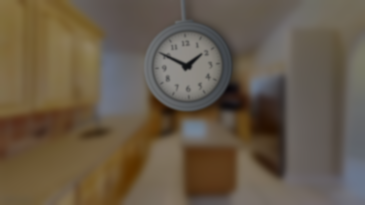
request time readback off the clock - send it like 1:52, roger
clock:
1:50
